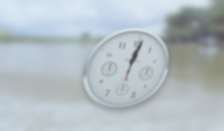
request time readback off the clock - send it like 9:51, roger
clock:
12:01
